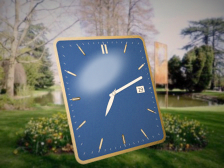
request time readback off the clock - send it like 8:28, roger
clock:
7:12
